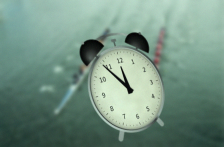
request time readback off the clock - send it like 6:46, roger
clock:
11:54
